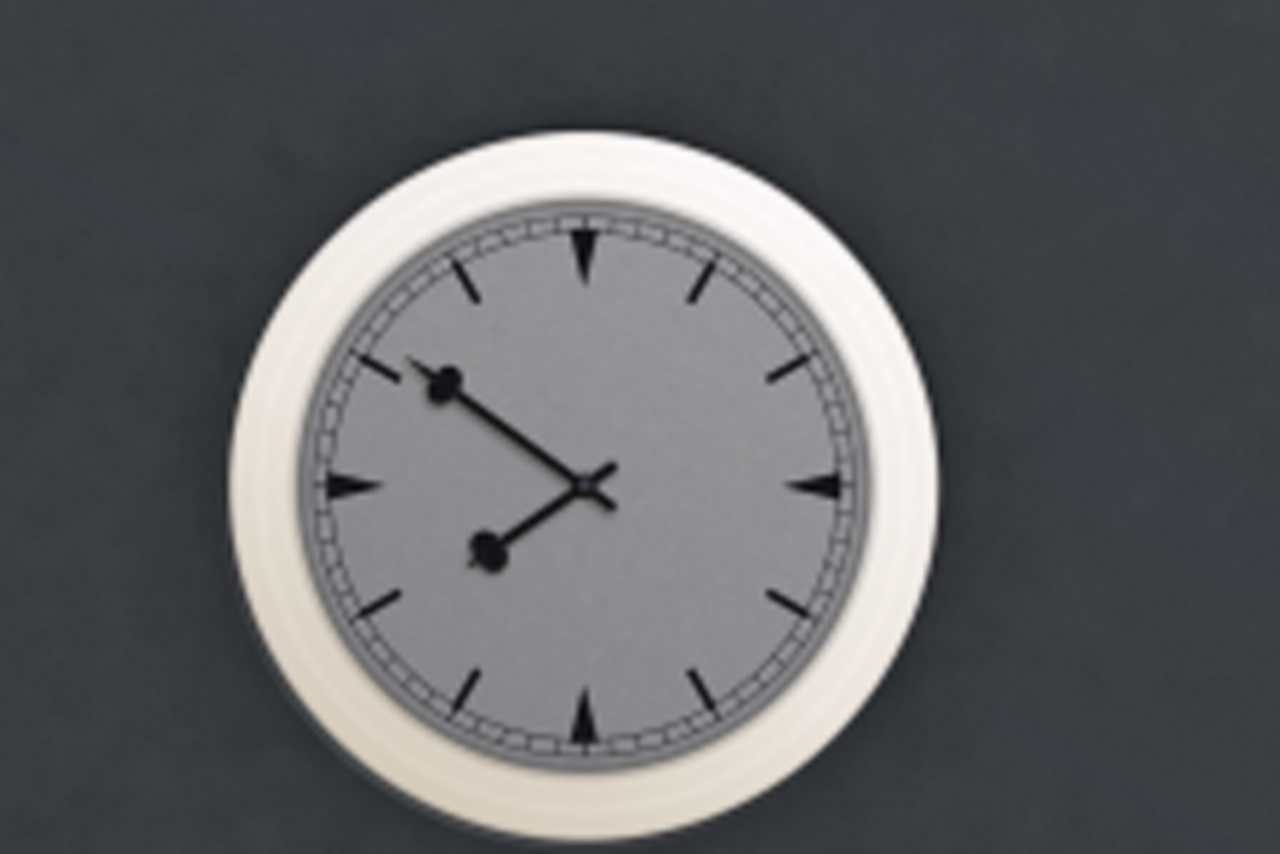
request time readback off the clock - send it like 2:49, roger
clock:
7:51
